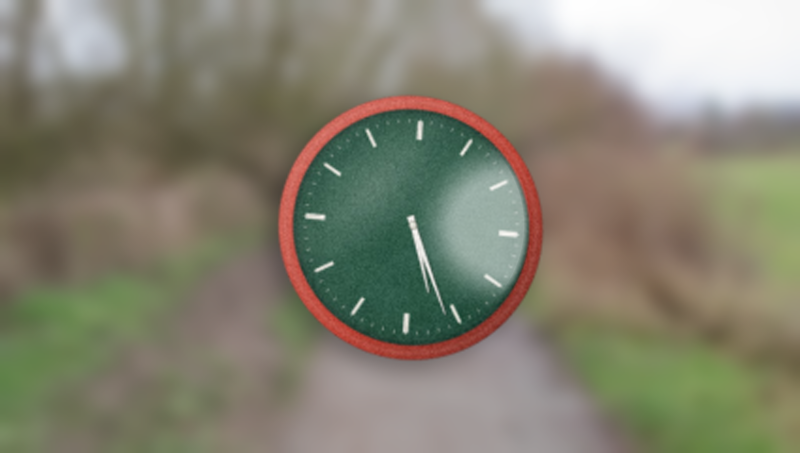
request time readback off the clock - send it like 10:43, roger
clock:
5:26
